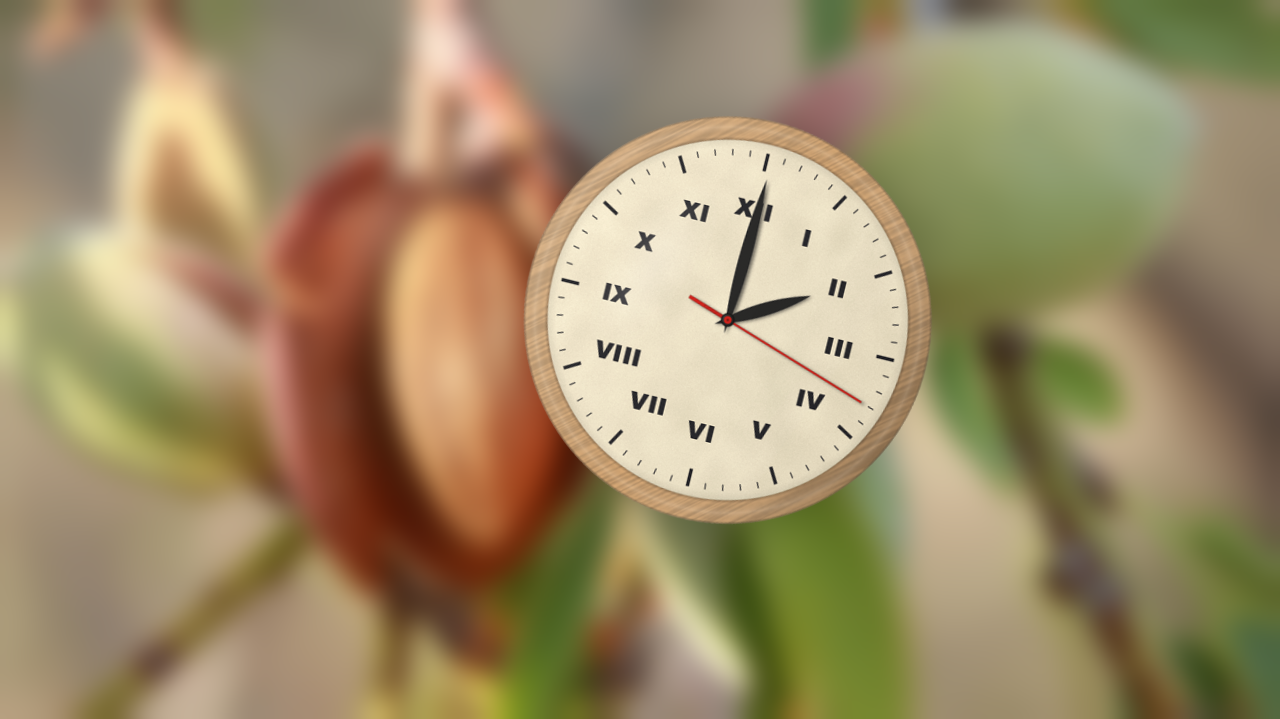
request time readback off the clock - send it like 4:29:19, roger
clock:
2:00:18
